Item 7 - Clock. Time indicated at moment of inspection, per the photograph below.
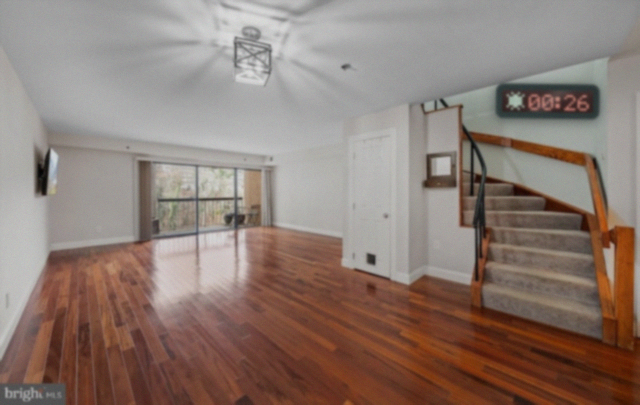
0:26
